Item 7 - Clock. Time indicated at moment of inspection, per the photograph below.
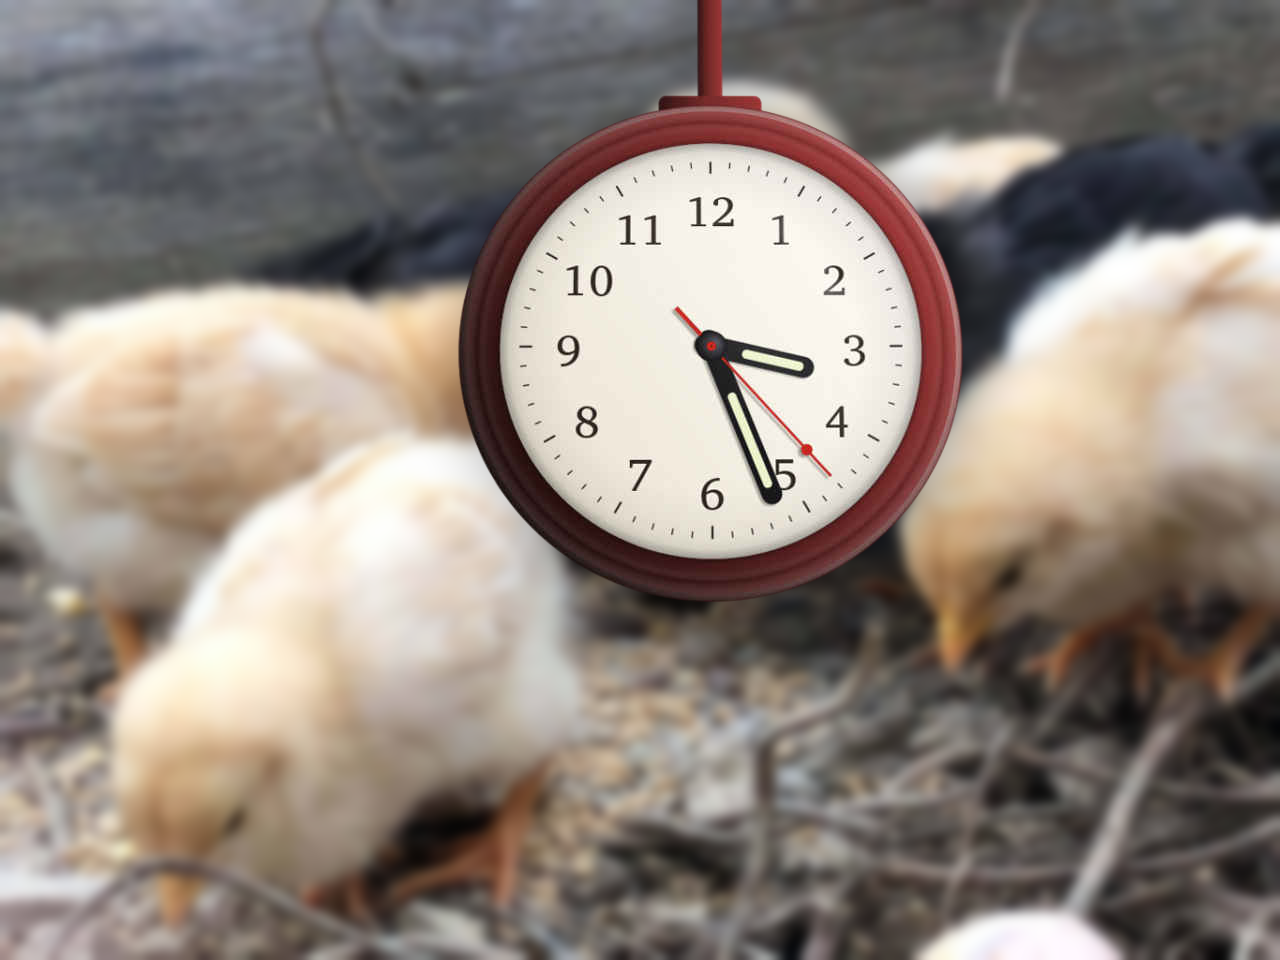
3:26:23
